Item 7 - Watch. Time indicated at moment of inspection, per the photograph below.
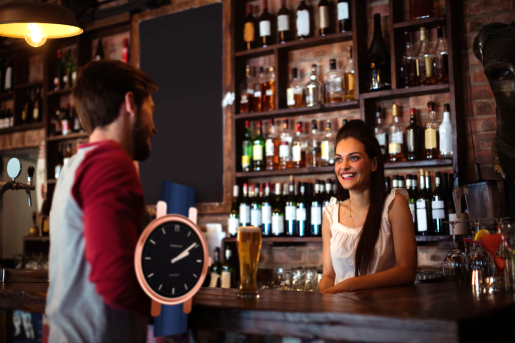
2:09
